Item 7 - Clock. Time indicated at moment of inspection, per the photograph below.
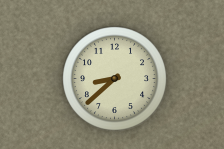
8:38
